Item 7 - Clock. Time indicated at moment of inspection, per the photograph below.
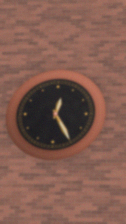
12:25
